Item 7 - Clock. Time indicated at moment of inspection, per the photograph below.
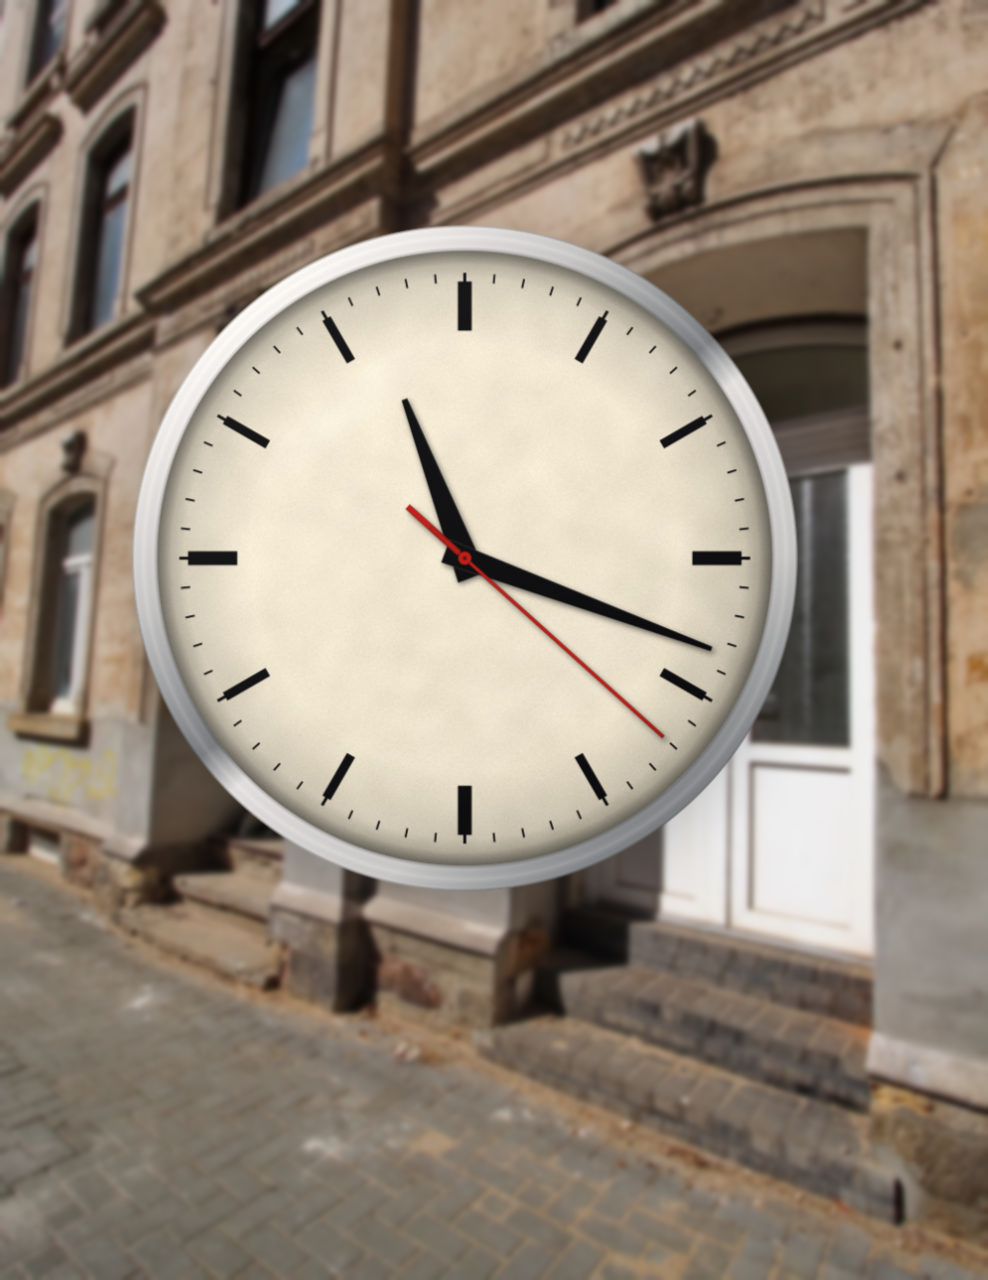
11:18:22
